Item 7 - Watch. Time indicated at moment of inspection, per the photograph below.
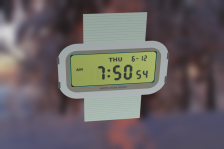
7:50:54
